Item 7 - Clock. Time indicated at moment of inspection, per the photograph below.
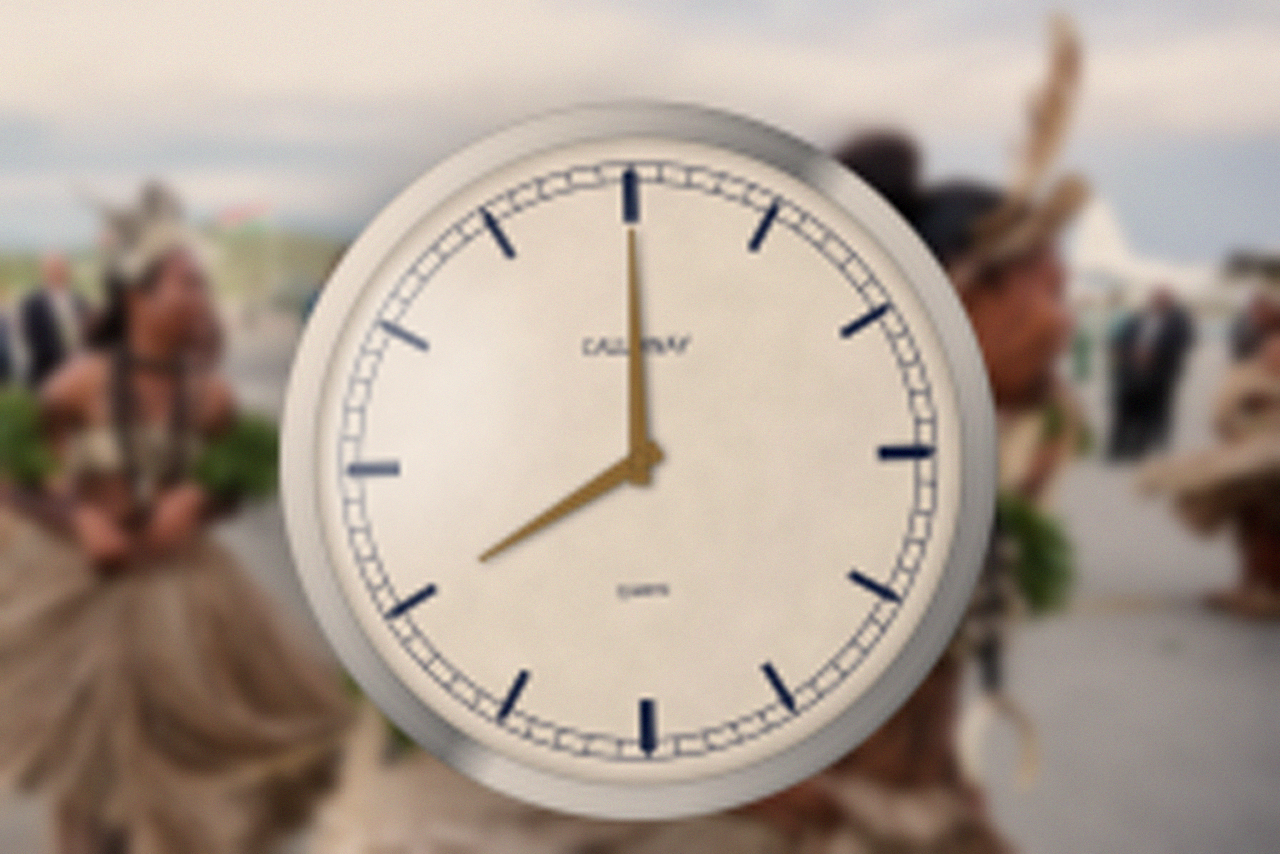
8:00
